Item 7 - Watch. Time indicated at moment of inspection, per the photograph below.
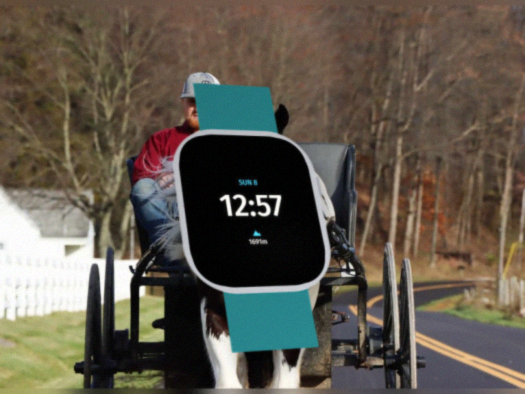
12:57
